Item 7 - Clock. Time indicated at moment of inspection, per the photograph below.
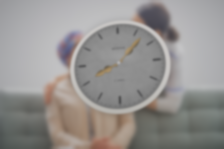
8:07
